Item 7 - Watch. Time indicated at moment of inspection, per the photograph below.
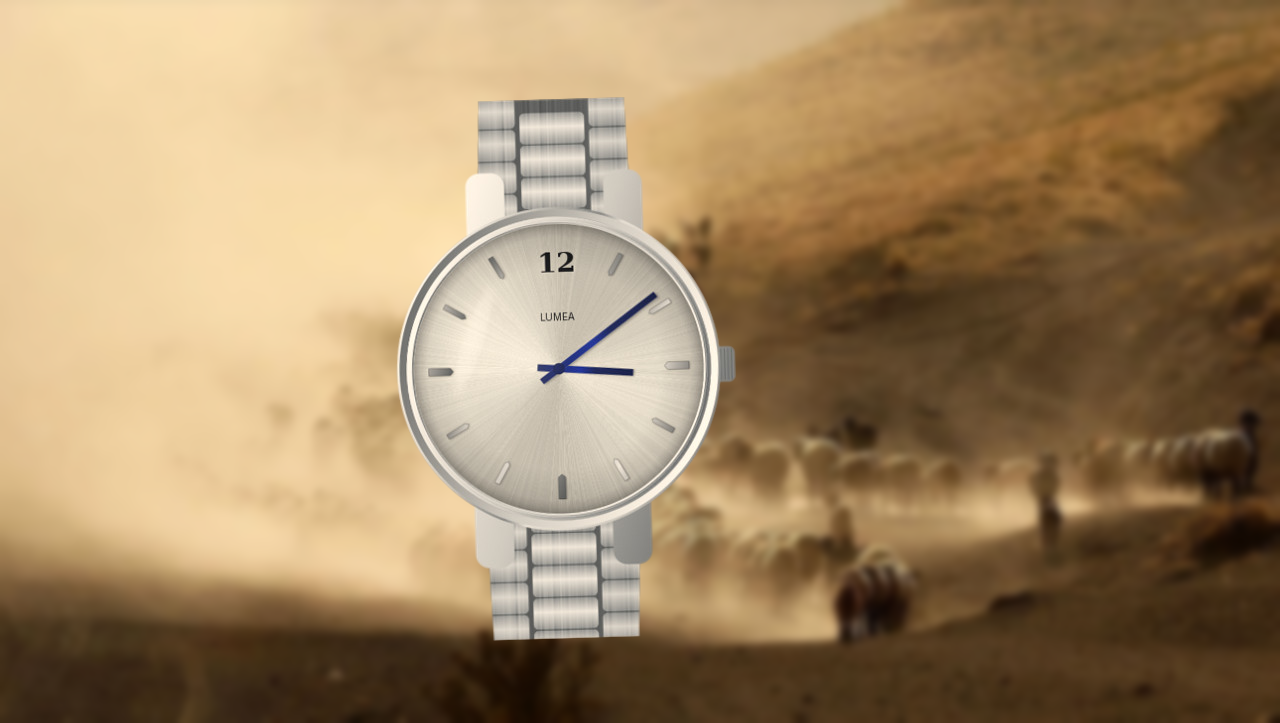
3:09
